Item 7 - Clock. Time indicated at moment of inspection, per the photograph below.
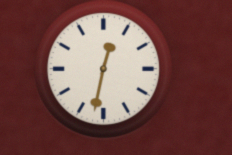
12:32
